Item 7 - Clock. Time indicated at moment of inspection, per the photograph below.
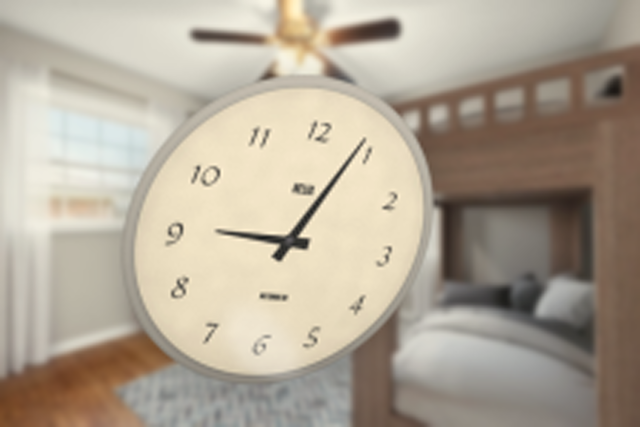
9:04
